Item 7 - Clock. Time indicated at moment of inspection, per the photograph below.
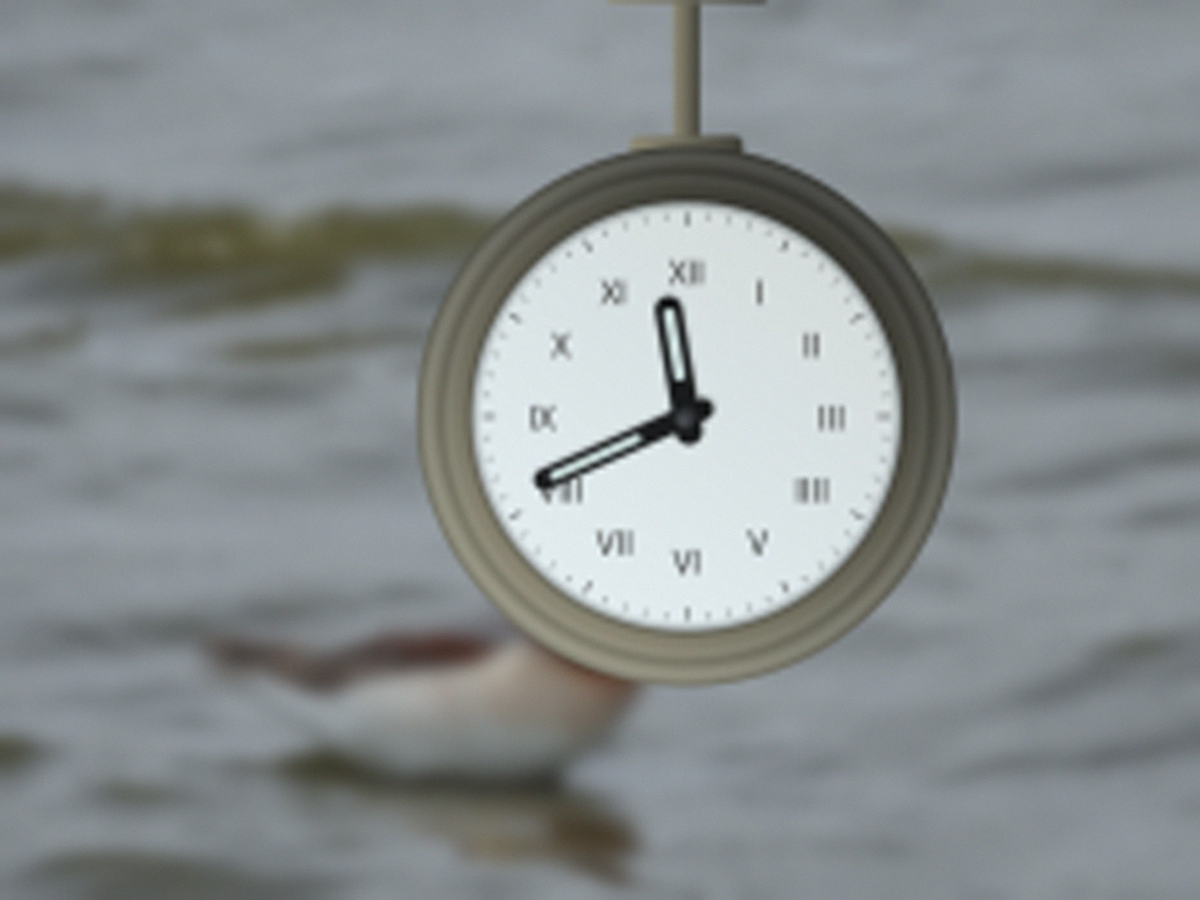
11:41
